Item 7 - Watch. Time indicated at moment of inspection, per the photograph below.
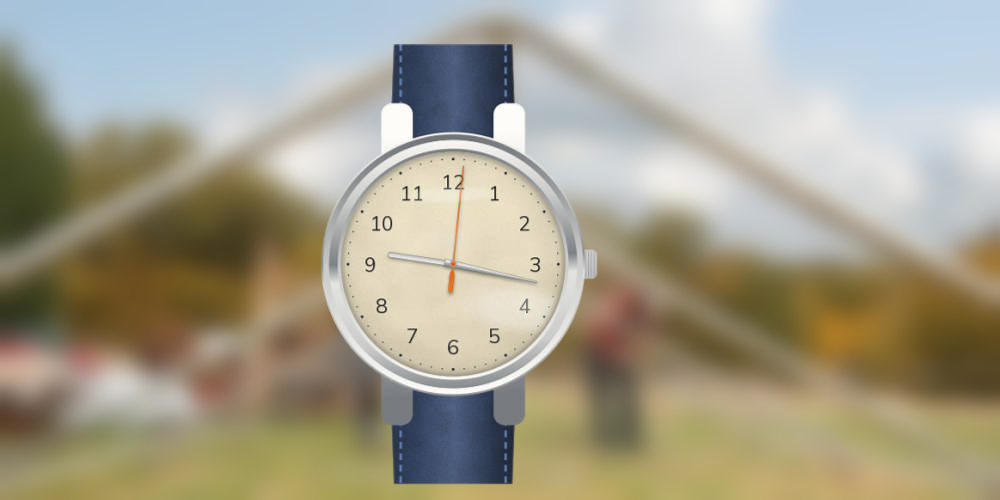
9:17:01
